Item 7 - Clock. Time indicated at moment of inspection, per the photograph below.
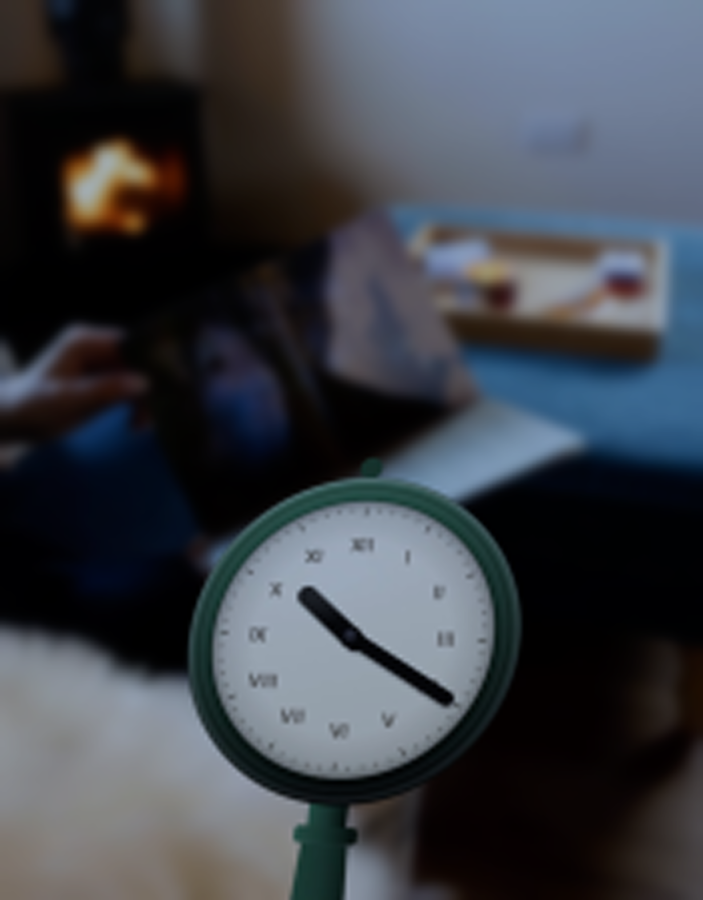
10:20
